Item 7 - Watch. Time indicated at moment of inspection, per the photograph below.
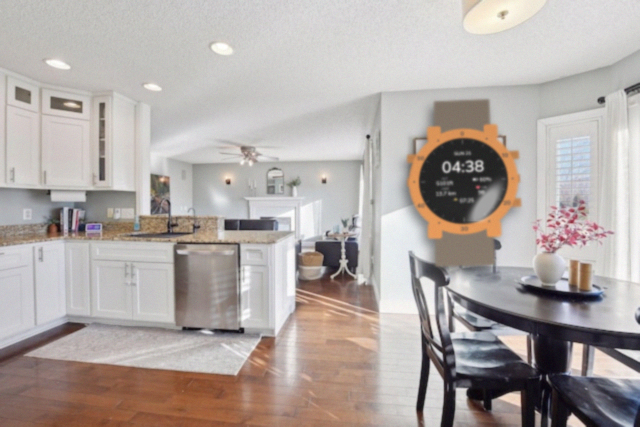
4:38
